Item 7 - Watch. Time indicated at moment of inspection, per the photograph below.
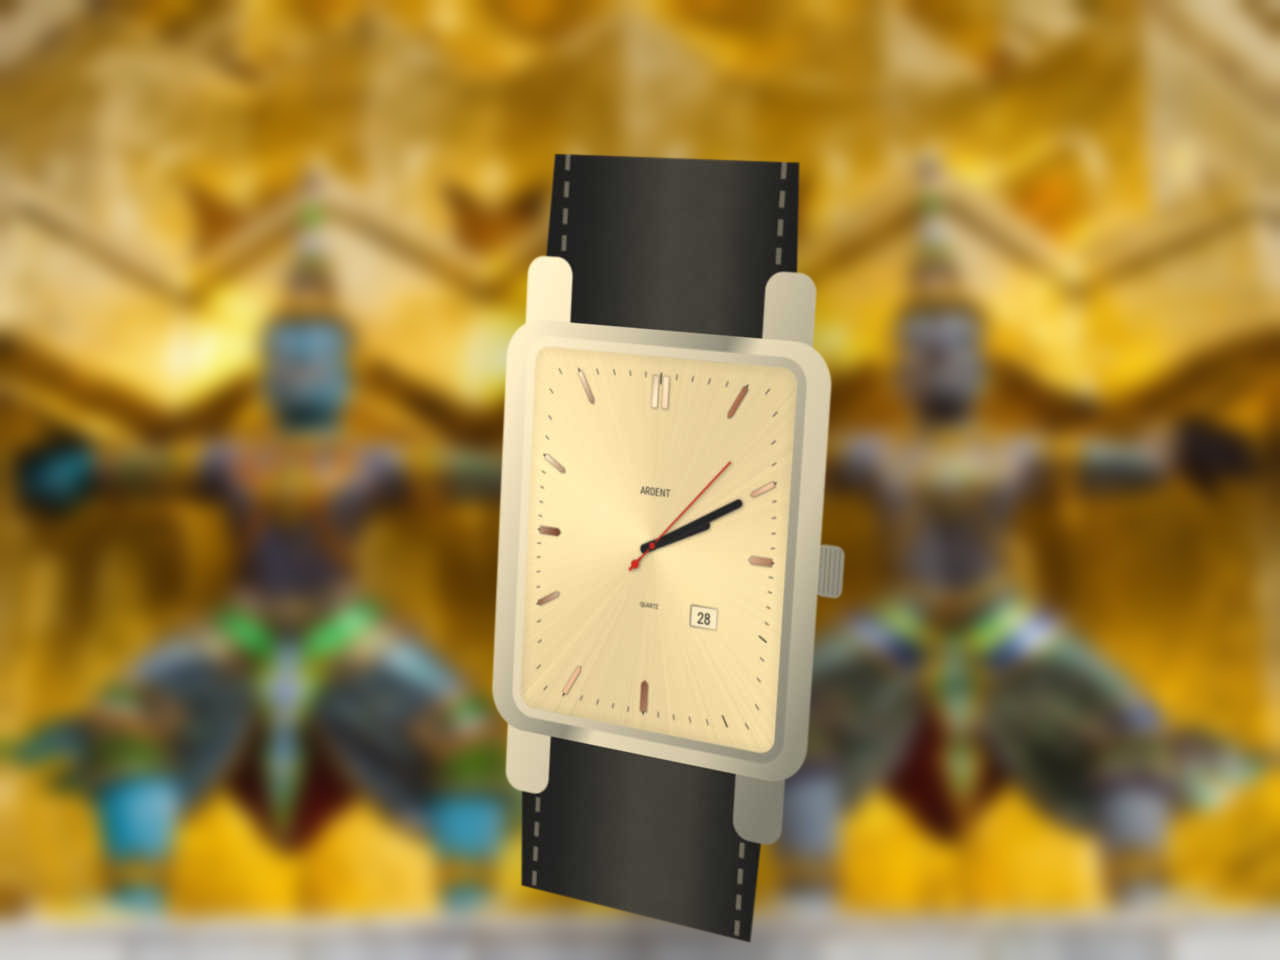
2:10:07
